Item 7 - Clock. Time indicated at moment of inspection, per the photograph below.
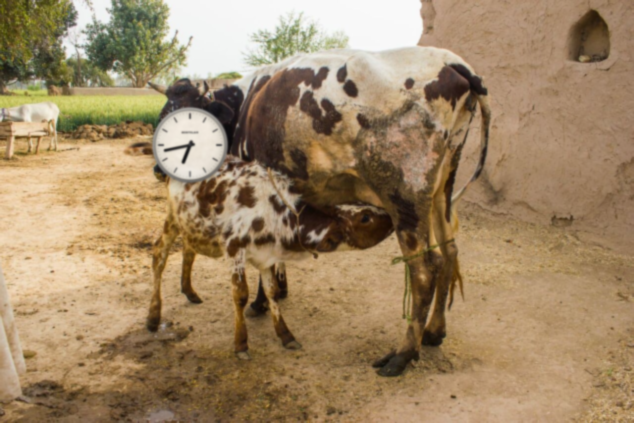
6:43
